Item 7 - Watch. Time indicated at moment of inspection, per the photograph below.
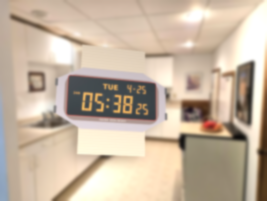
5:38:25
